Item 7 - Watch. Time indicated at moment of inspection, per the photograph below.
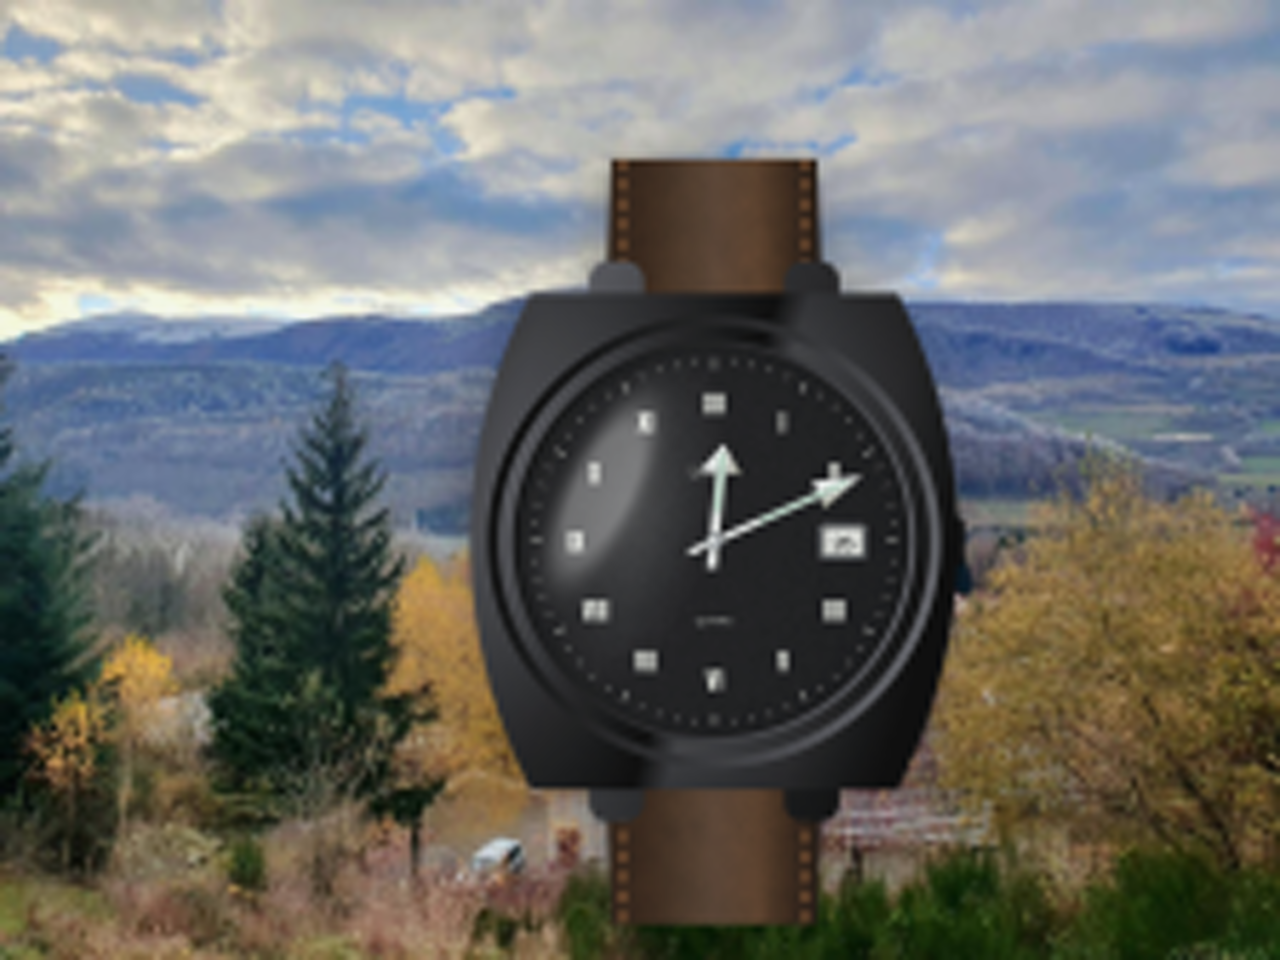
12:11
